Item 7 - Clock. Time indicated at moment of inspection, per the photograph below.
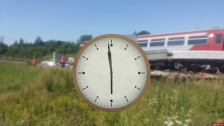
5:59
